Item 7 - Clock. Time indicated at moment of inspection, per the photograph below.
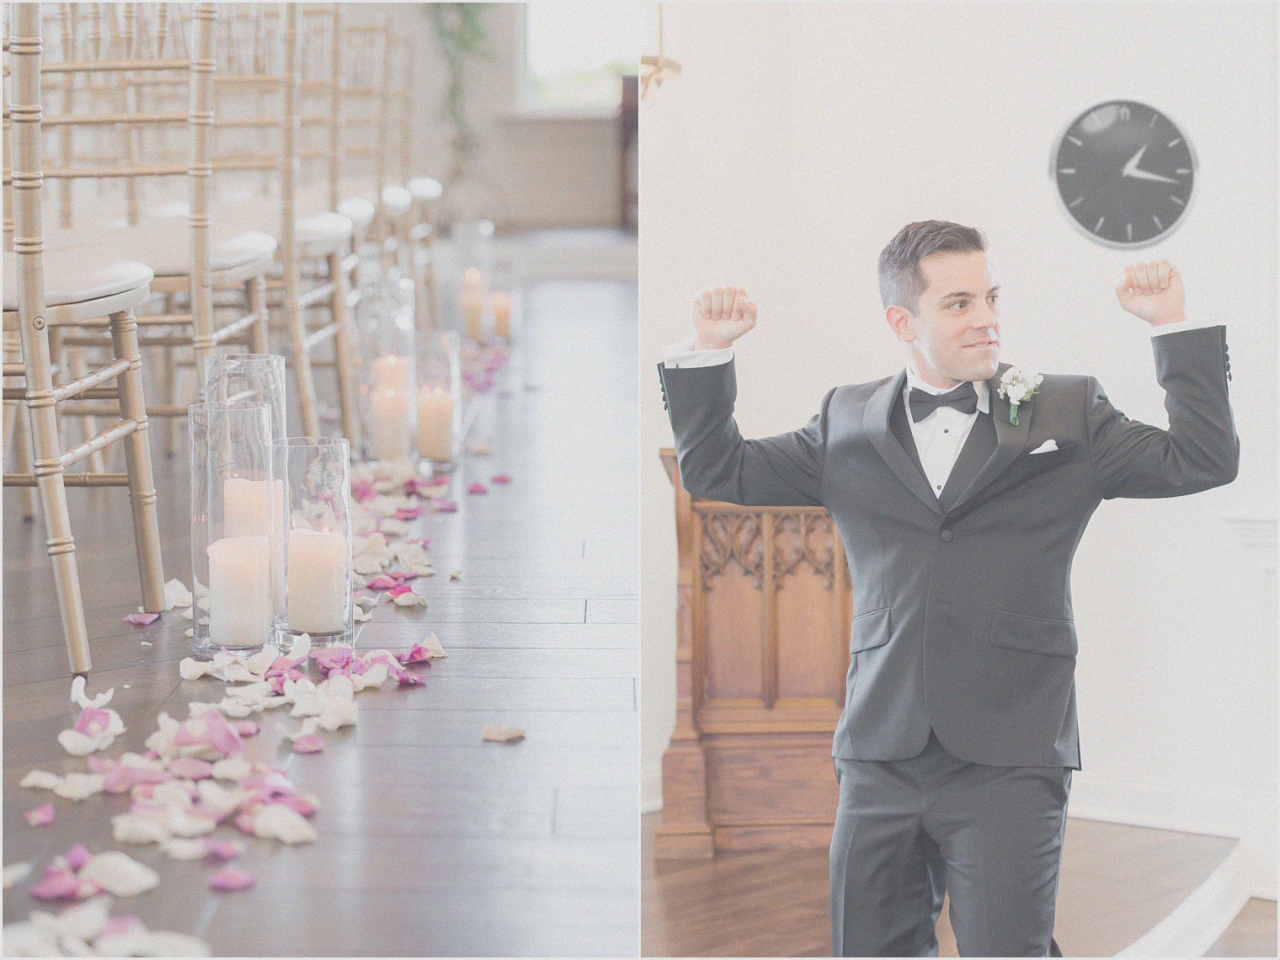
1:17
